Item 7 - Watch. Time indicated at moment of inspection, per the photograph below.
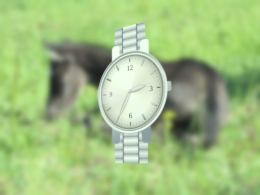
2:35
